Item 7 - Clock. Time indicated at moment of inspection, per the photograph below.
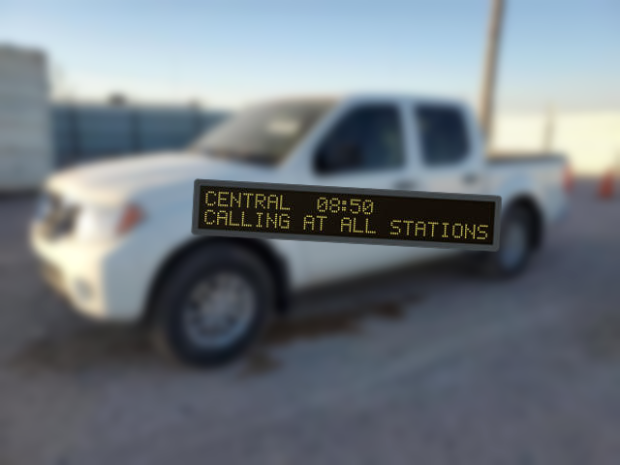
8:50
